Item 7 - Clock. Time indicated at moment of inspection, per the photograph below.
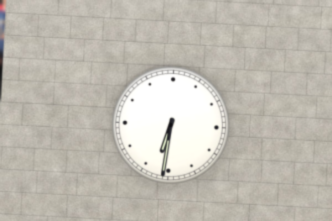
6:31
